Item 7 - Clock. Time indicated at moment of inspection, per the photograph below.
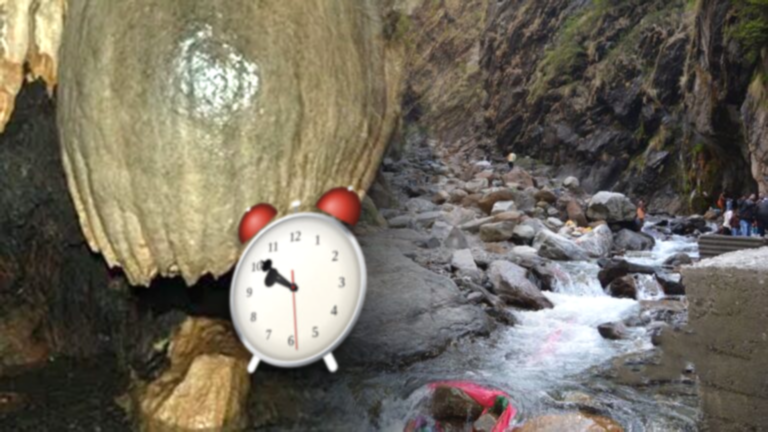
9:51:29
